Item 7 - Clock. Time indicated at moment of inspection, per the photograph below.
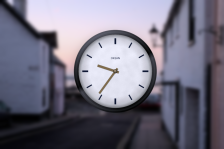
9:36
